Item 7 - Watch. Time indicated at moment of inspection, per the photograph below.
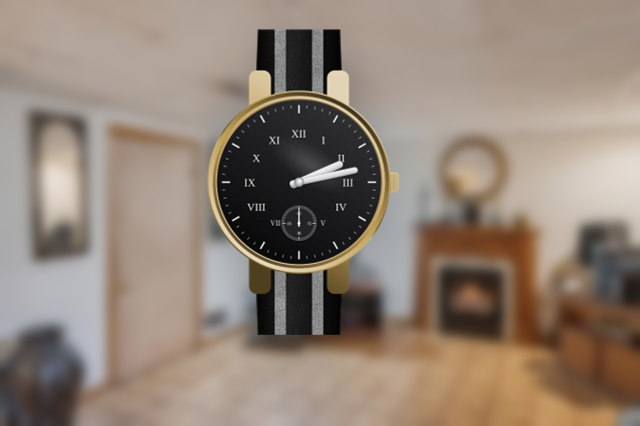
2:13
